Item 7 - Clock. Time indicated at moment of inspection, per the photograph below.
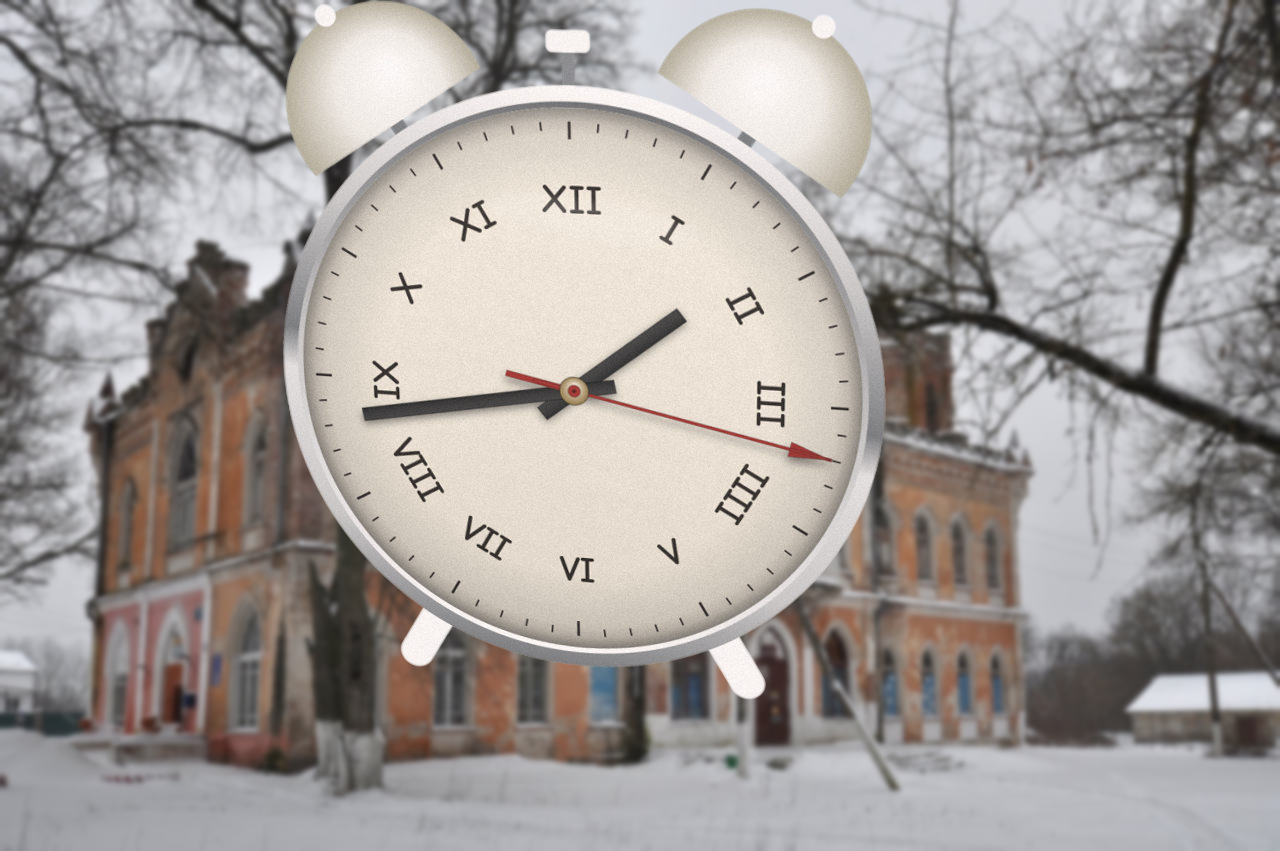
1:43:17
